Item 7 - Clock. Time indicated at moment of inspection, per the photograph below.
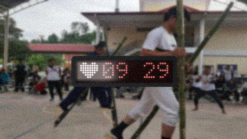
9:29
